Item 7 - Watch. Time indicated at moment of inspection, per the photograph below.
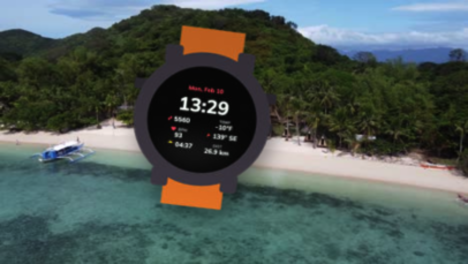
13:29
